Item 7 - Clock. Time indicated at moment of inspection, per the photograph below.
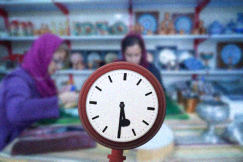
5:30
